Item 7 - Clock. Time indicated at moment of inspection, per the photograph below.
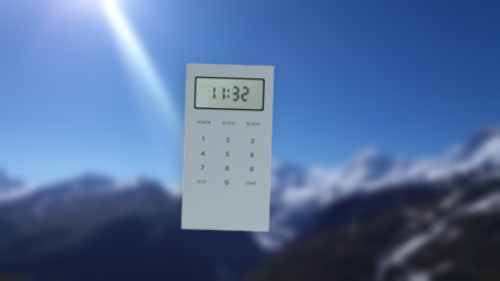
11:32
